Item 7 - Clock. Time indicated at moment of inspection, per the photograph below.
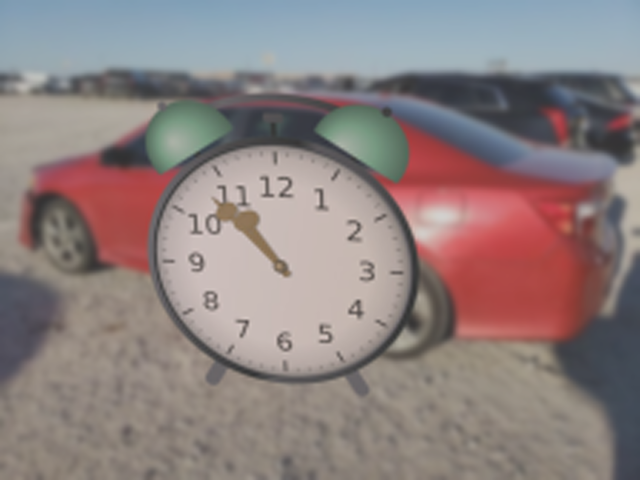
10:53
